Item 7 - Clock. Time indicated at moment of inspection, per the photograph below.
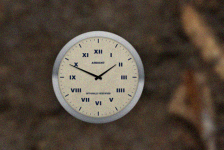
1:49
